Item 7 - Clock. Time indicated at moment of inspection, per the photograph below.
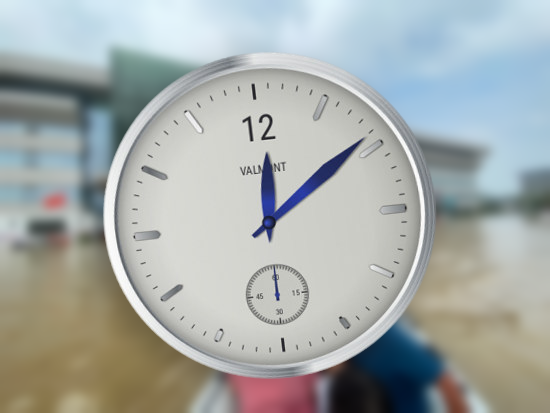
12:09
